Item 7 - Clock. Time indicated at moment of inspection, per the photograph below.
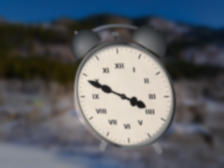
3:49
